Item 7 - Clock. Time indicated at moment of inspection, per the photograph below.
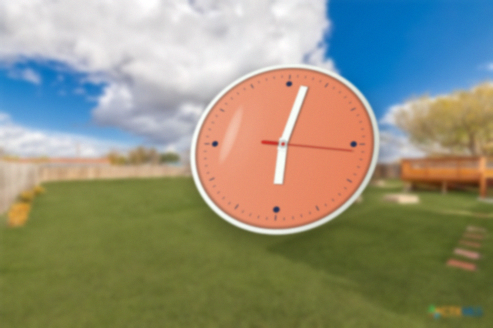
6:02:16
